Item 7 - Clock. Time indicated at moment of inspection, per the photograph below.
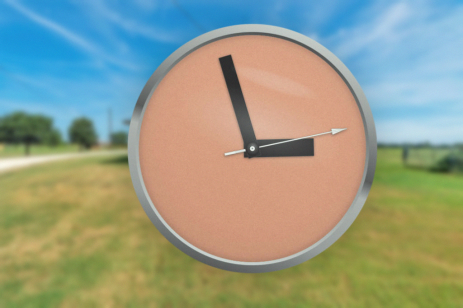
2:57:13
